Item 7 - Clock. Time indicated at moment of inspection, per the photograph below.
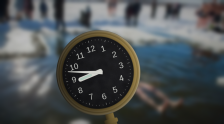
8:48
